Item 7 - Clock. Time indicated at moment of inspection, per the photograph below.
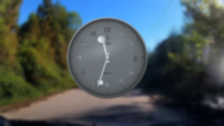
11:33
